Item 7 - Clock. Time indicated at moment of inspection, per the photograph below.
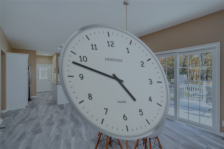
4:48
